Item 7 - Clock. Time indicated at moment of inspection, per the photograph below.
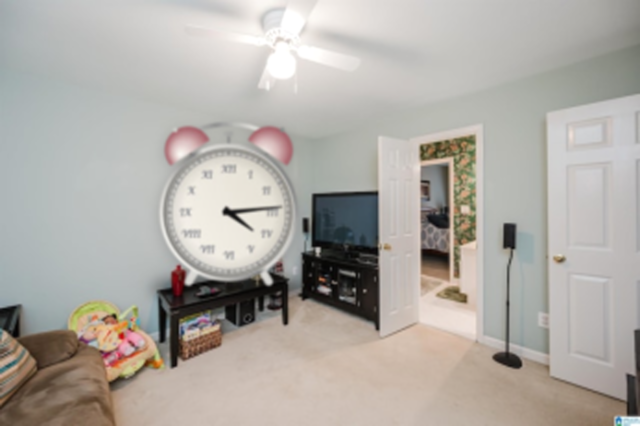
4:14
